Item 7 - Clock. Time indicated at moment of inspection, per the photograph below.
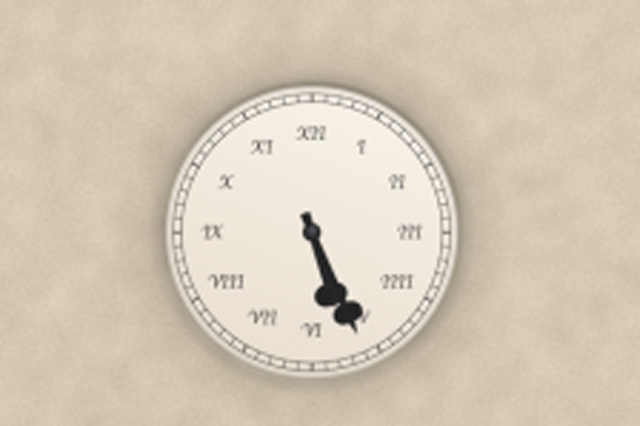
5:26
